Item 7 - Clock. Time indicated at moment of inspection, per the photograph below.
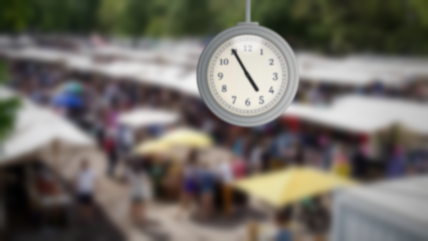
4:55
